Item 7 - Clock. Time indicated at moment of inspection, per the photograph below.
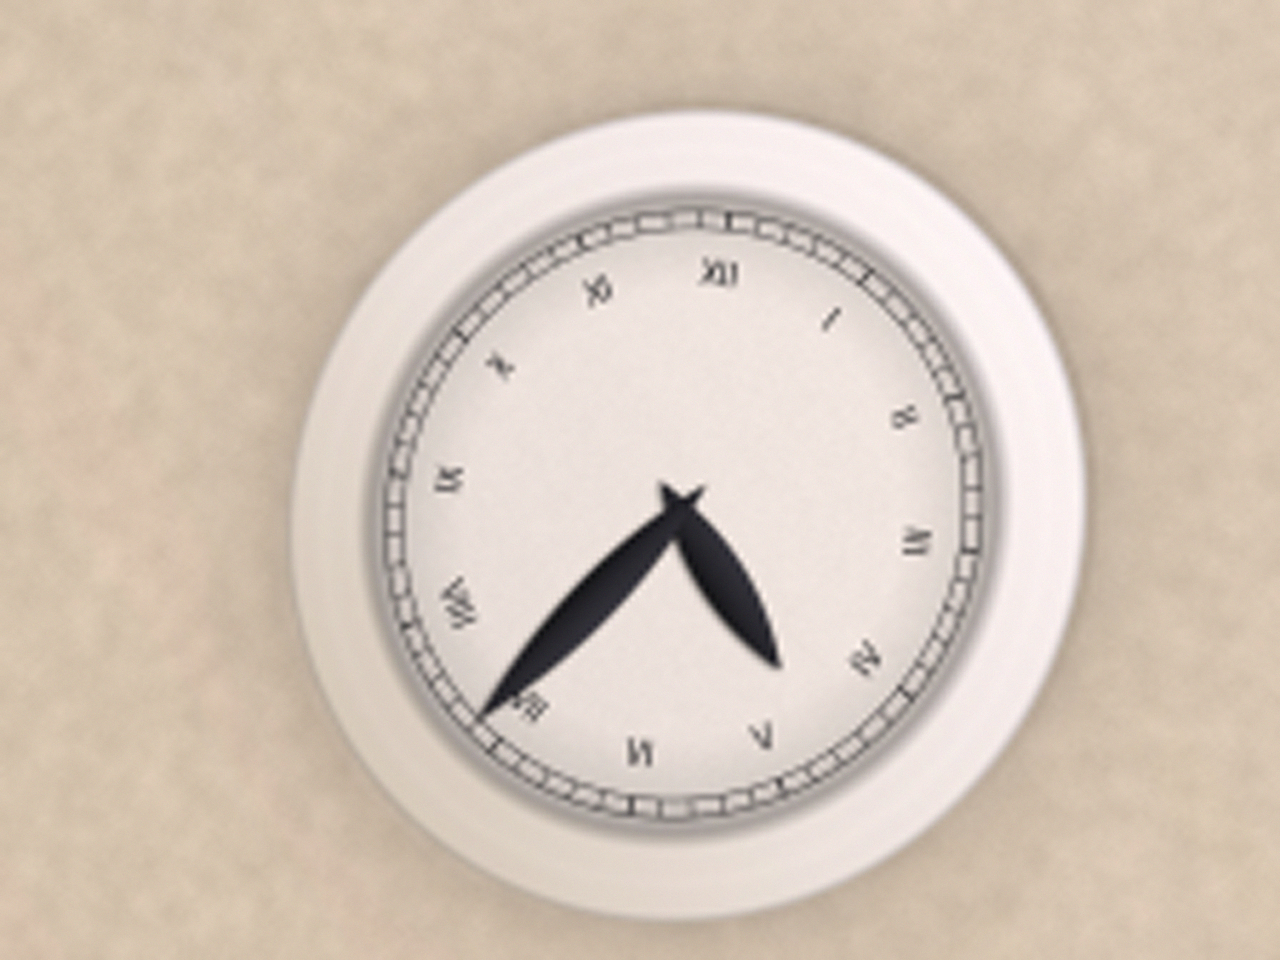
4:36
